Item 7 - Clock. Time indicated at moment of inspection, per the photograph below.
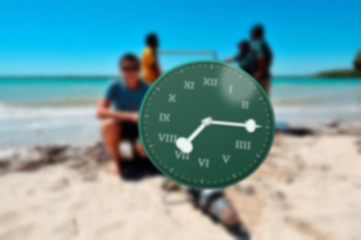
7:15
